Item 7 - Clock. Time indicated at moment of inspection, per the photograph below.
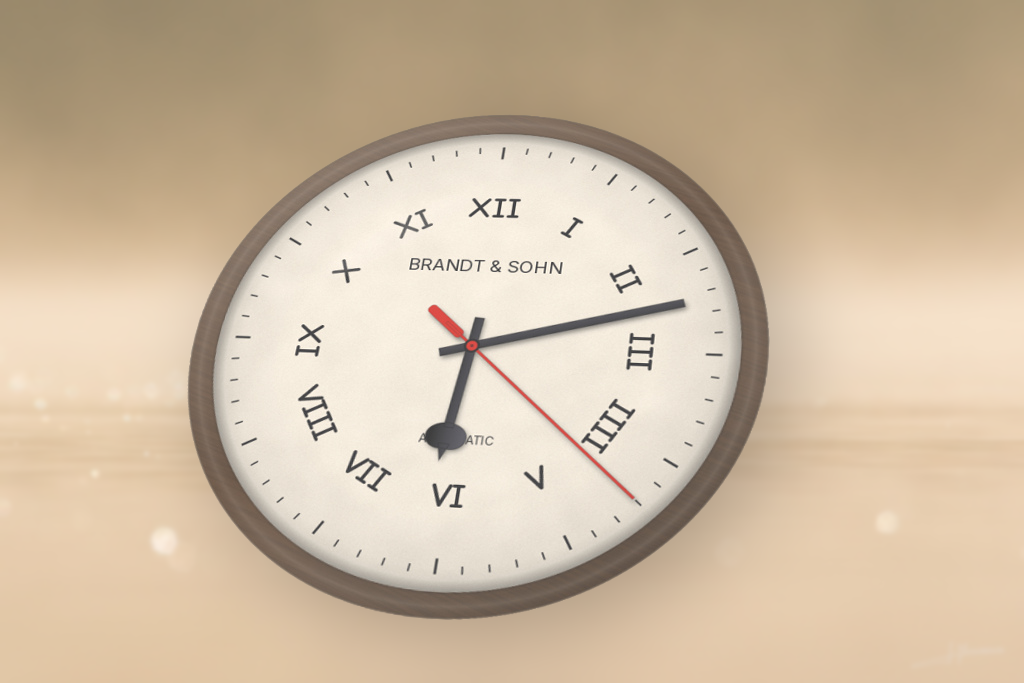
6:12:22
